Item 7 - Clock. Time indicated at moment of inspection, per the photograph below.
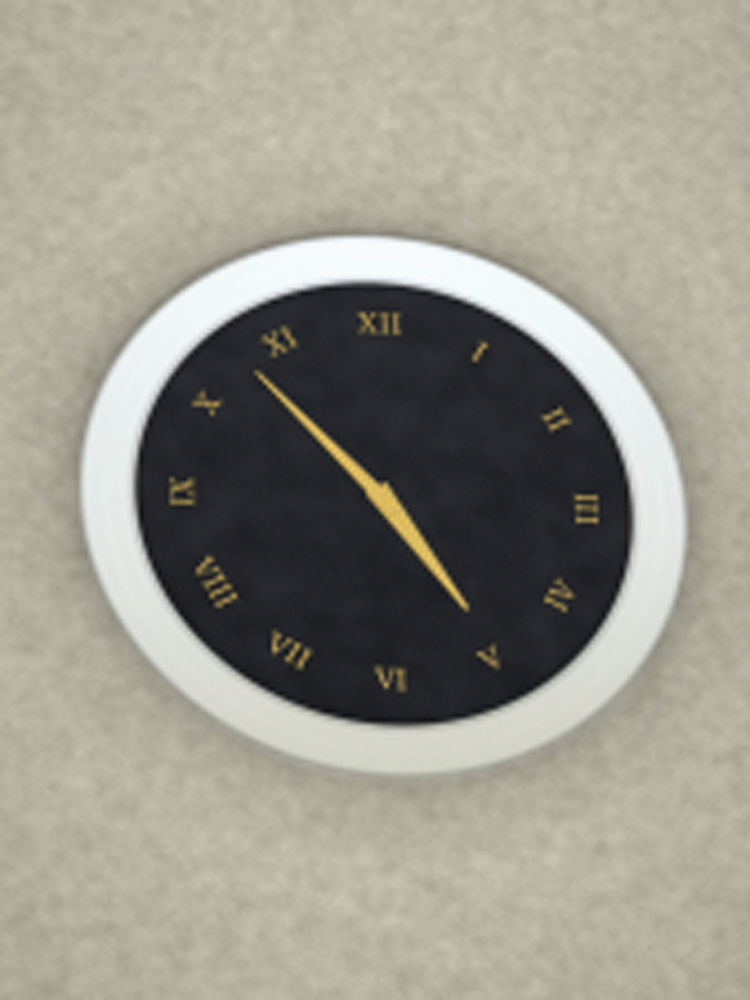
4:53
